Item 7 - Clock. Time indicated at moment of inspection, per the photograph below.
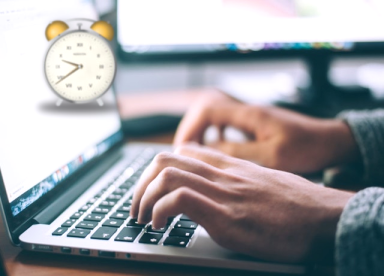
9:39
